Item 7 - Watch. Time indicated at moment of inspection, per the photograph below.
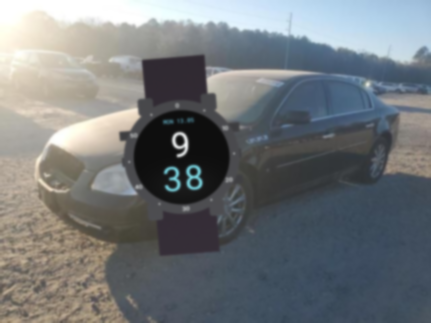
9:38
